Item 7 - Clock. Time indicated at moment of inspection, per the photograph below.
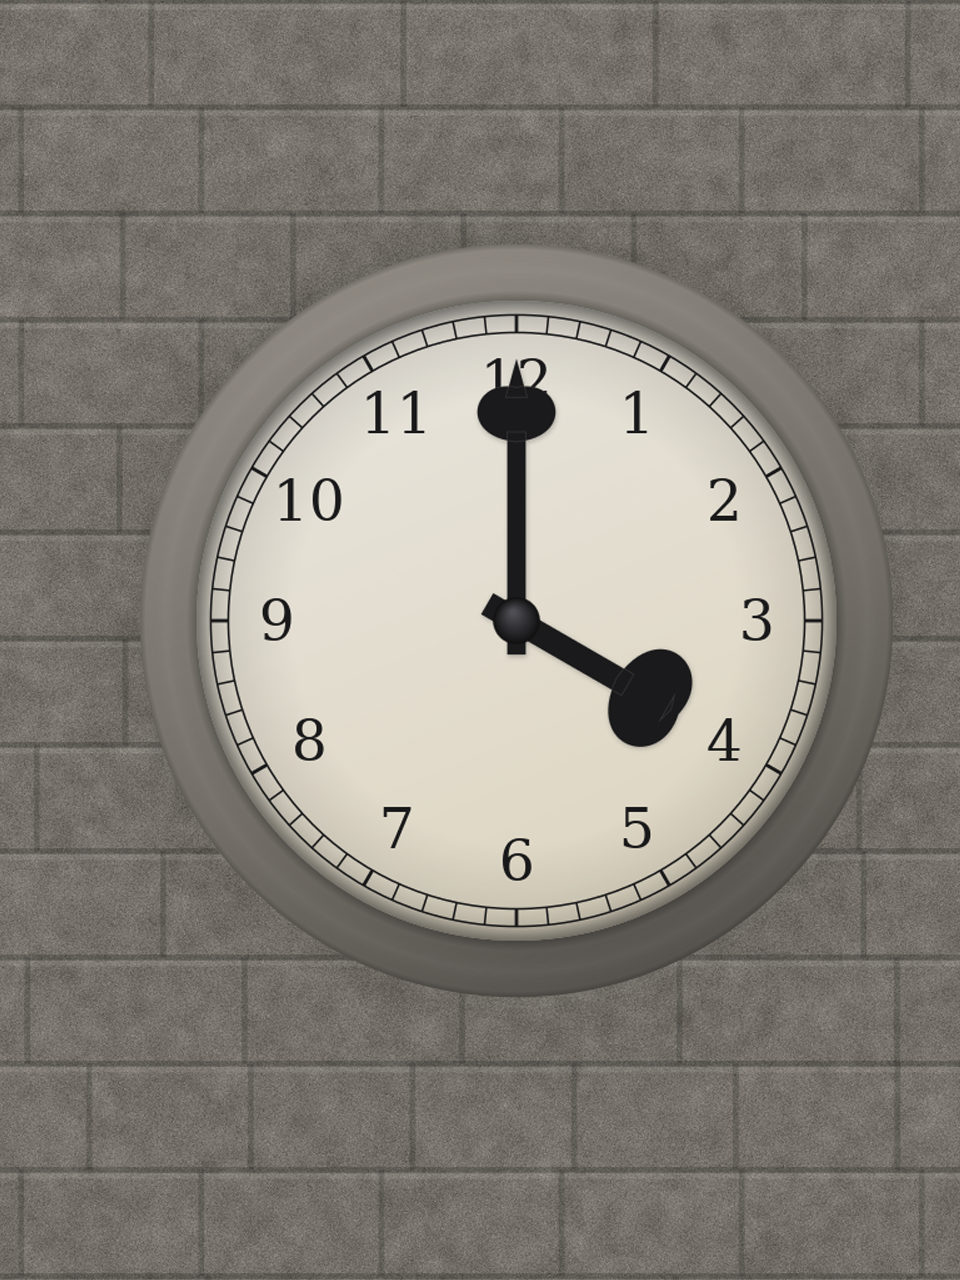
4:00
